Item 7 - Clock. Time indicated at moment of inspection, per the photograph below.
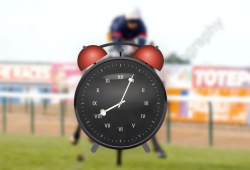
8:04
